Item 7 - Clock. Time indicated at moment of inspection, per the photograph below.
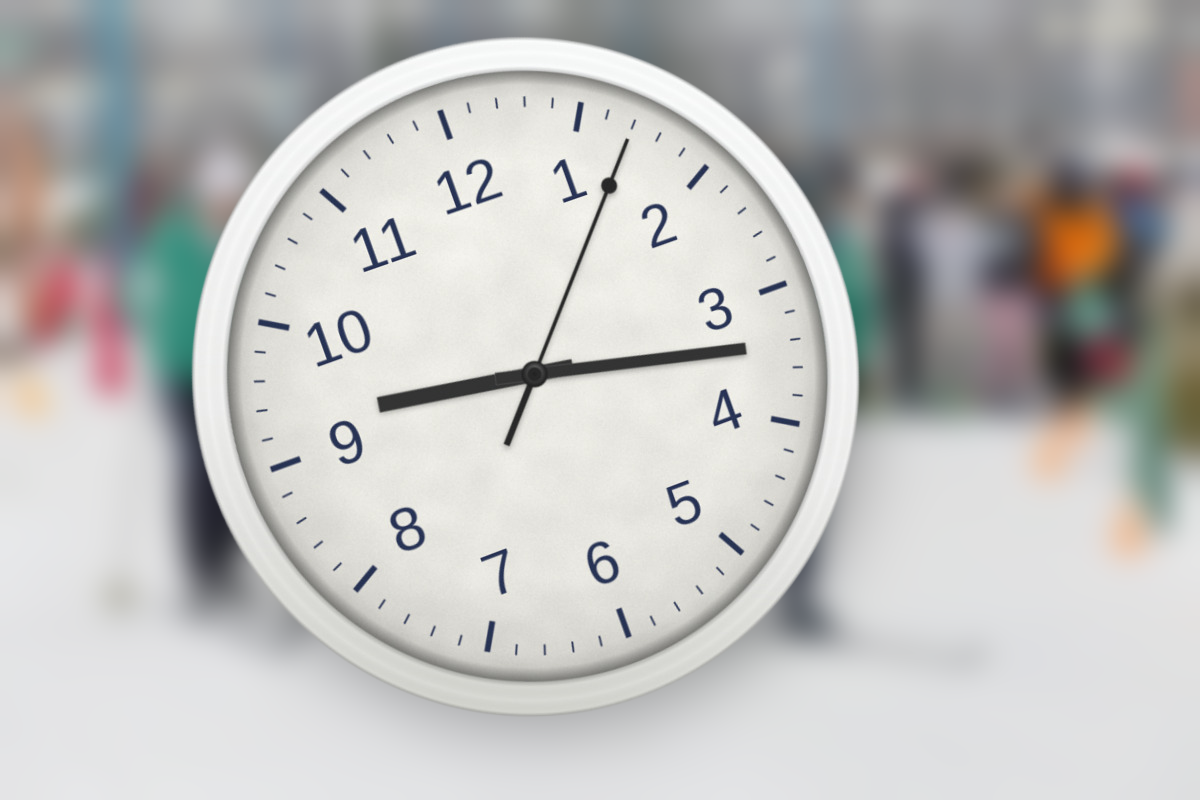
9:17:07
